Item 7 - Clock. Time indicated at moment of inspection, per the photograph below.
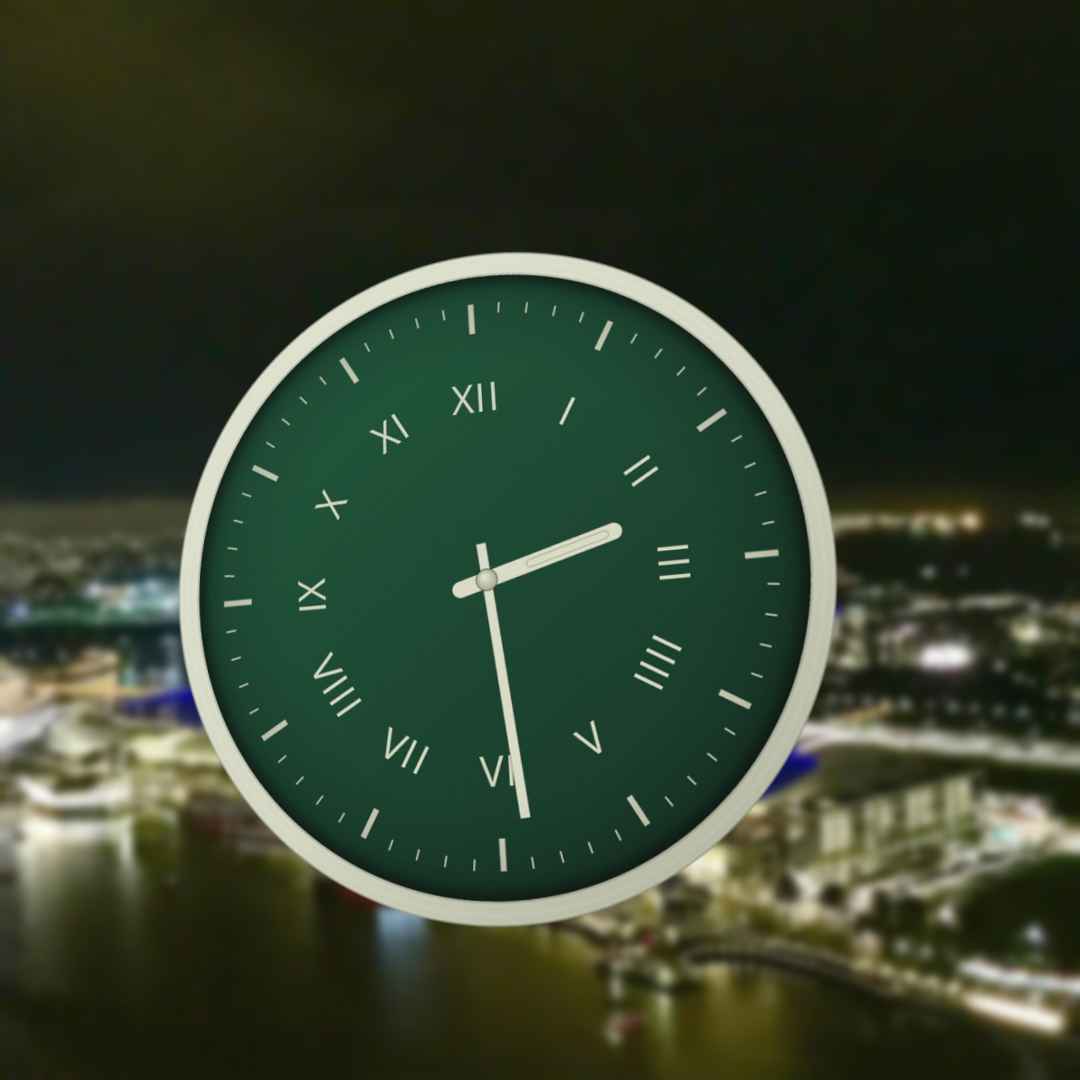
2:29
